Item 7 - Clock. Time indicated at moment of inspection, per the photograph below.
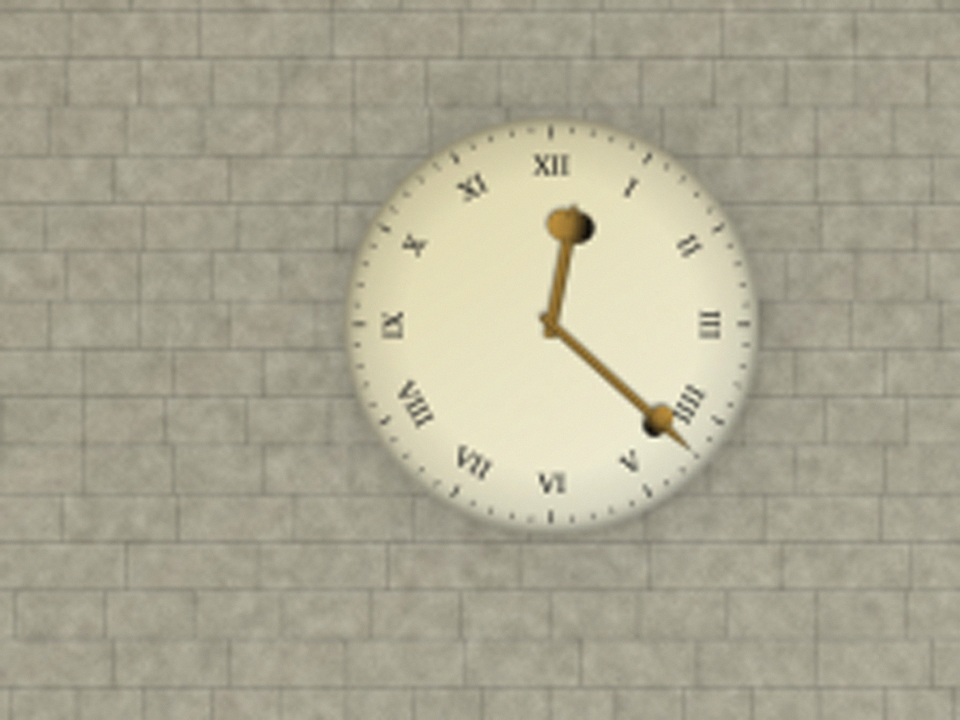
12:22
